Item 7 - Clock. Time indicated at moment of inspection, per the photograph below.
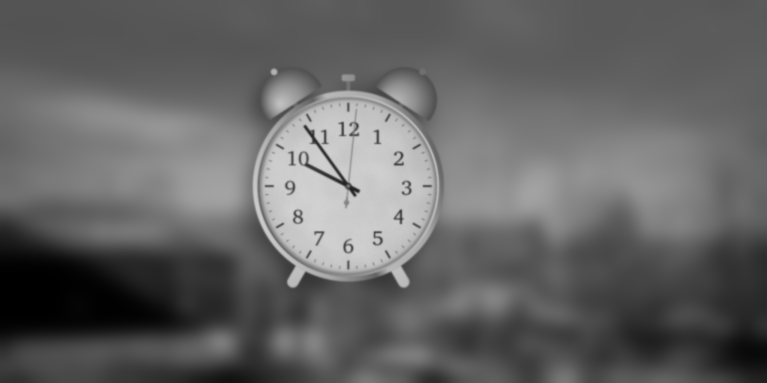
9:54:01
